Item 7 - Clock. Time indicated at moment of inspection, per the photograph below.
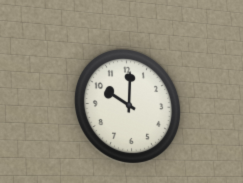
10:01
